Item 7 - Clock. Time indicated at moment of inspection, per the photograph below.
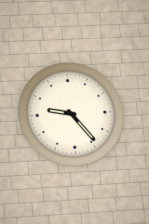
9:24
